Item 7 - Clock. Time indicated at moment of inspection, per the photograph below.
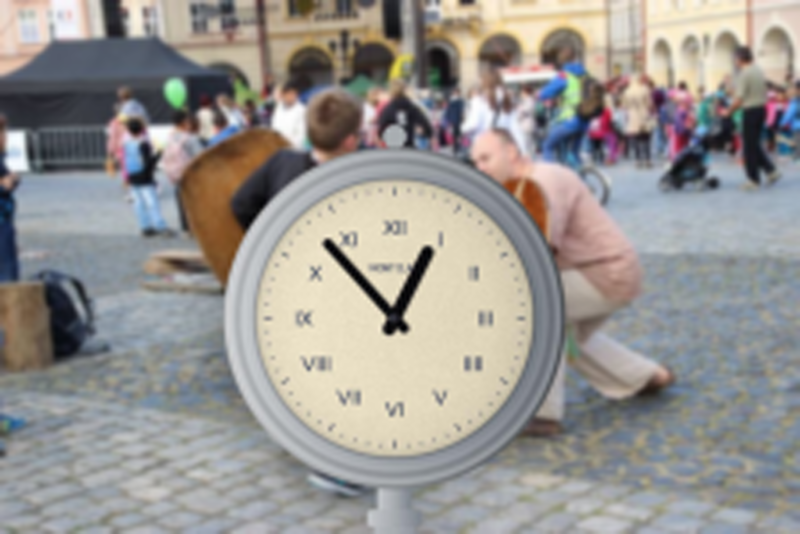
12:53
